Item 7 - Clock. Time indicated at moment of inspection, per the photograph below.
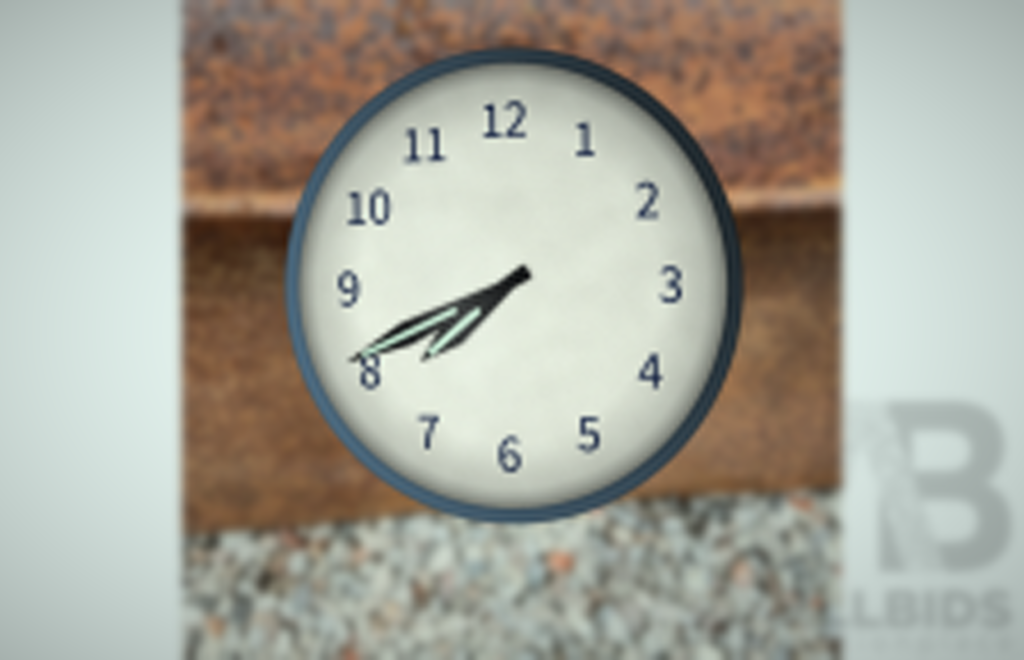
7:41
